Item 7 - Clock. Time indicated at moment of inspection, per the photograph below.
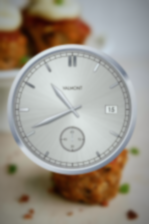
10:41
